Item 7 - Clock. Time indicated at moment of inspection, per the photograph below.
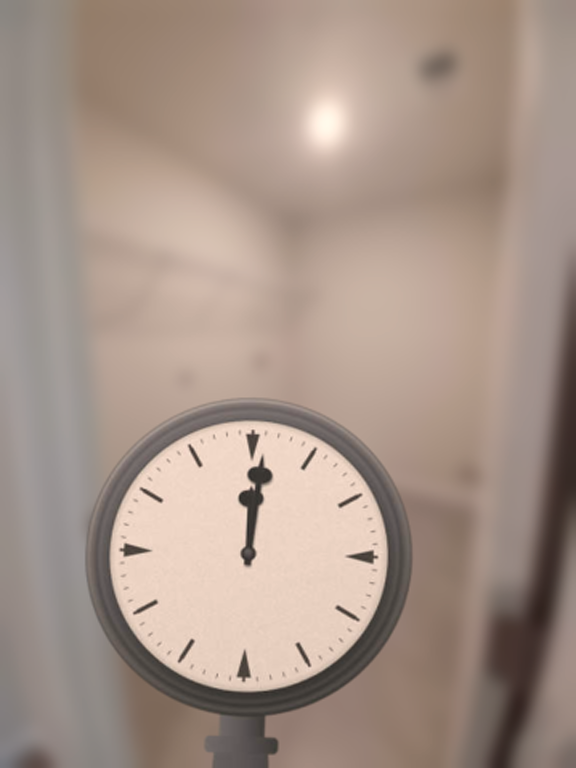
12:01
